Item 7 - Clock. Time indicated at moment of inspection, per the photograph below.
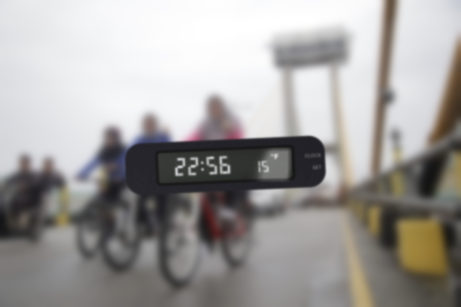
22:56
